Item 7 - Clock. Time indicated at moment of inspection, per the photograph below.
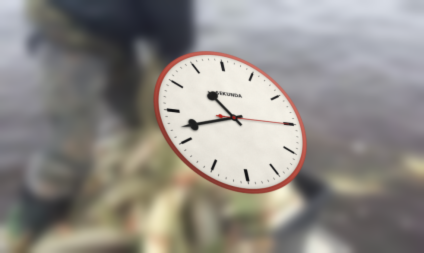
10:42:15
